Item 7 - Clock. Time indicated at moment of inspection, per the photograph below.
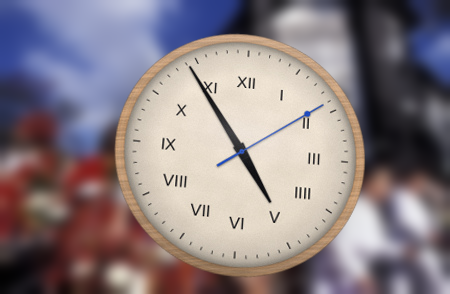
4:54:09
